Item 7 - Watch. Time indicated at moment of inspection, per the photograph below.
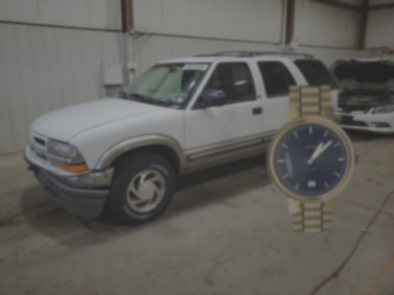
1:08
